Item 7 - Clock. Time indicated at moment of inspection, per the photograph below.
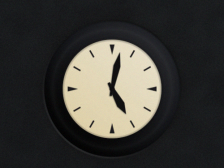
5:02
